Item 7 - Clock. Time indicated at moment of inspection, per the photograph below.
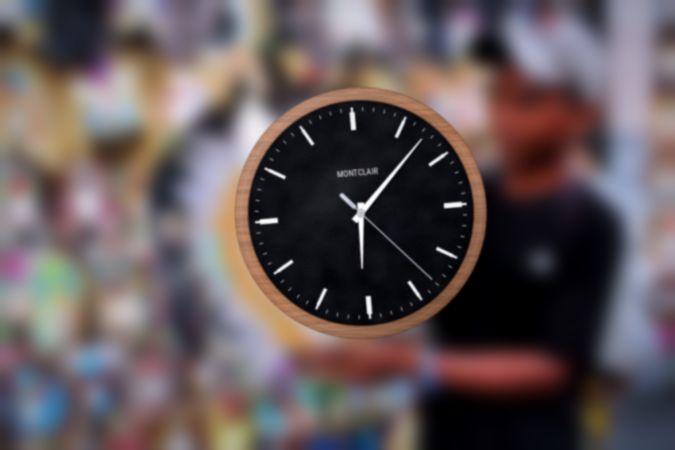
6:07:23
